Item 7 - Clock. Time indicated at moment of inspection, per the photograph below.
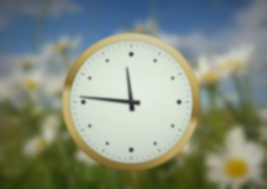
11:46
